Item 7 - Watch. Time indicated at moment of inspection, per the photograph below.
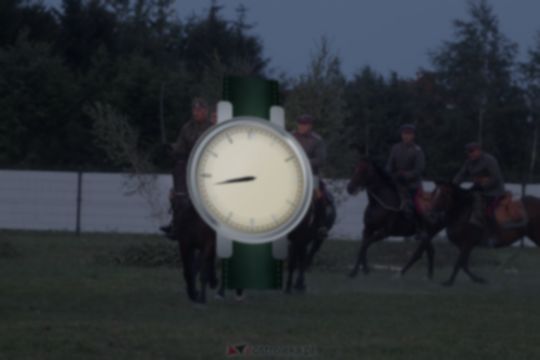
8:43
